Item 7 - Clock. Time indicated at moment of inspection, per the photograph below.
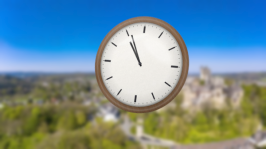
10:56
